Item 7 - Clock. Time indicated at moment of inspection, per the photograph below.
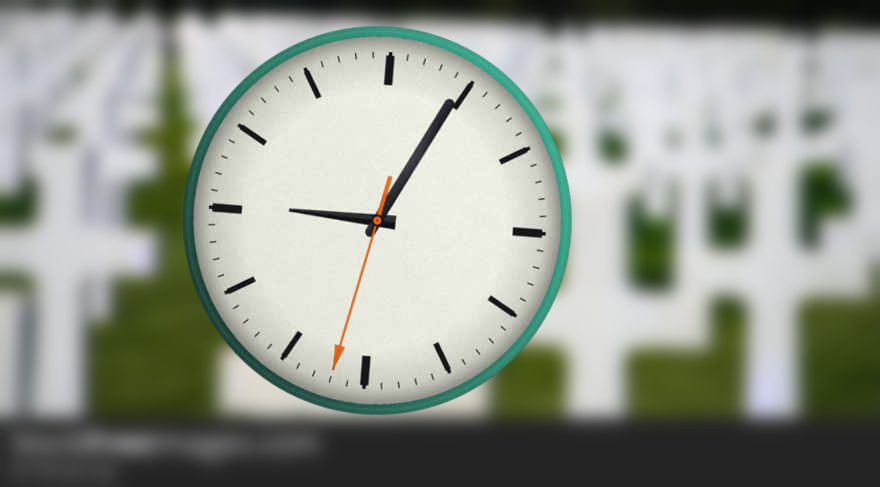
9:04:32
